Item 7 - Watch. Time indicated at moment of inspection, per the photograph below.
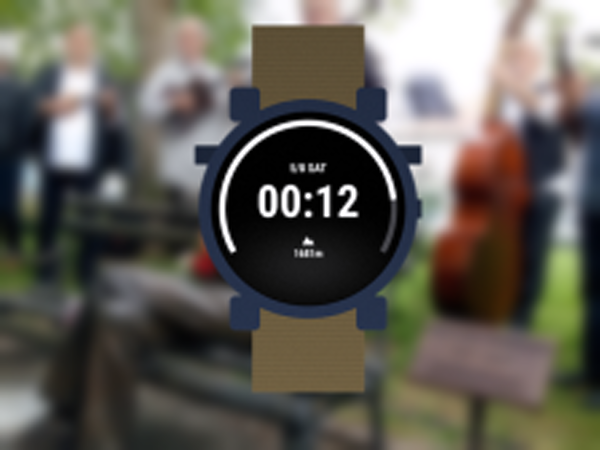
0:12
